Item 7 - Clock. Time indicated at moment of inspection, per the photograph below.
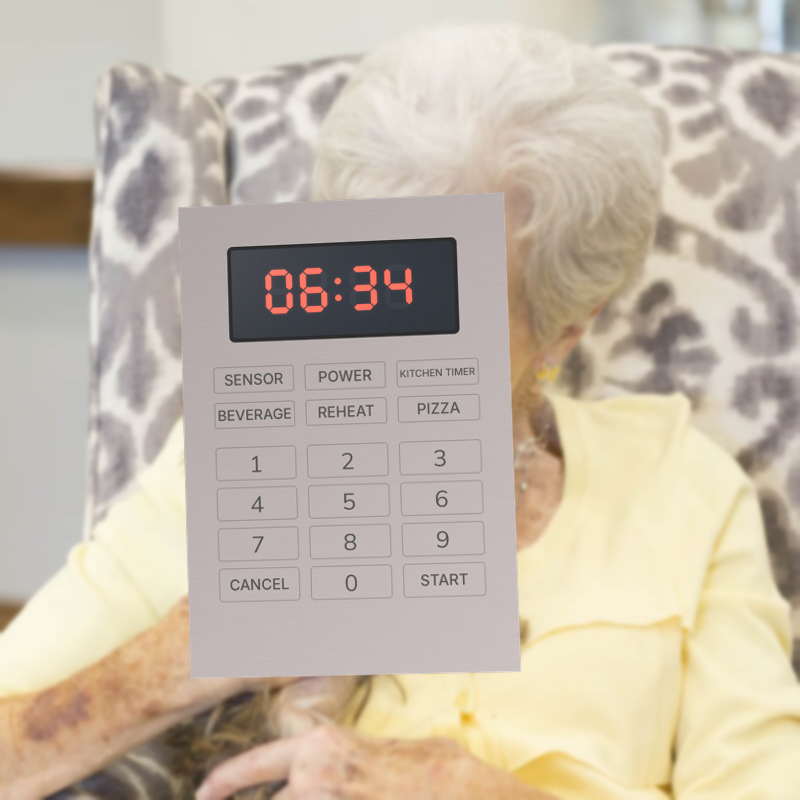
6:34
